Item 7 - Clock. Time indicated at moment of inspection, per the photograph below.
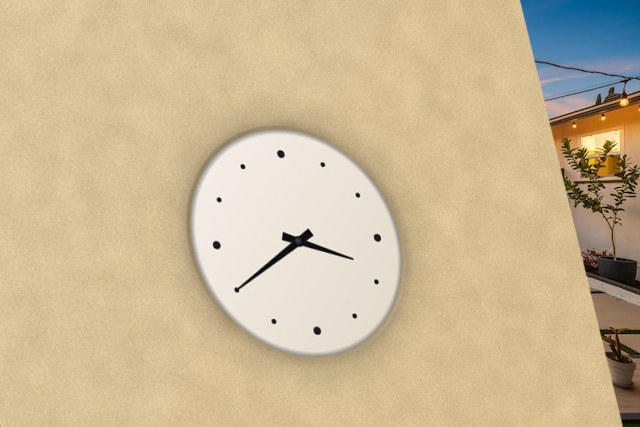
3:40
